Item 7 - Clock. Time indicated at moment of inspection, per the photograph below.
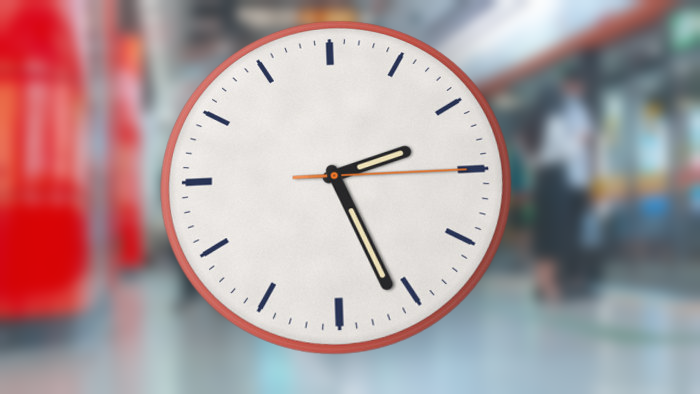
2:26:15
